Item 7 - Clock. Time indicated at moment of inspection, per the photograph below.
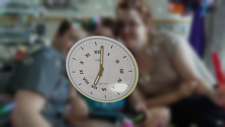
7:02
